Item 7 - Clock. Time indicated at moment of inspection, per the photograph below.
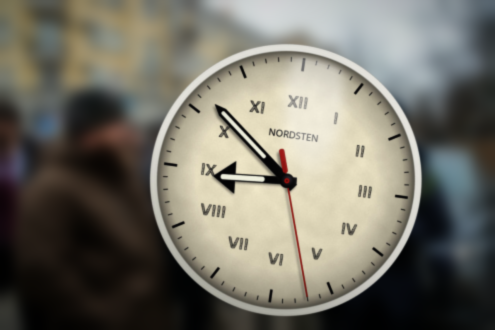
8:51:27
